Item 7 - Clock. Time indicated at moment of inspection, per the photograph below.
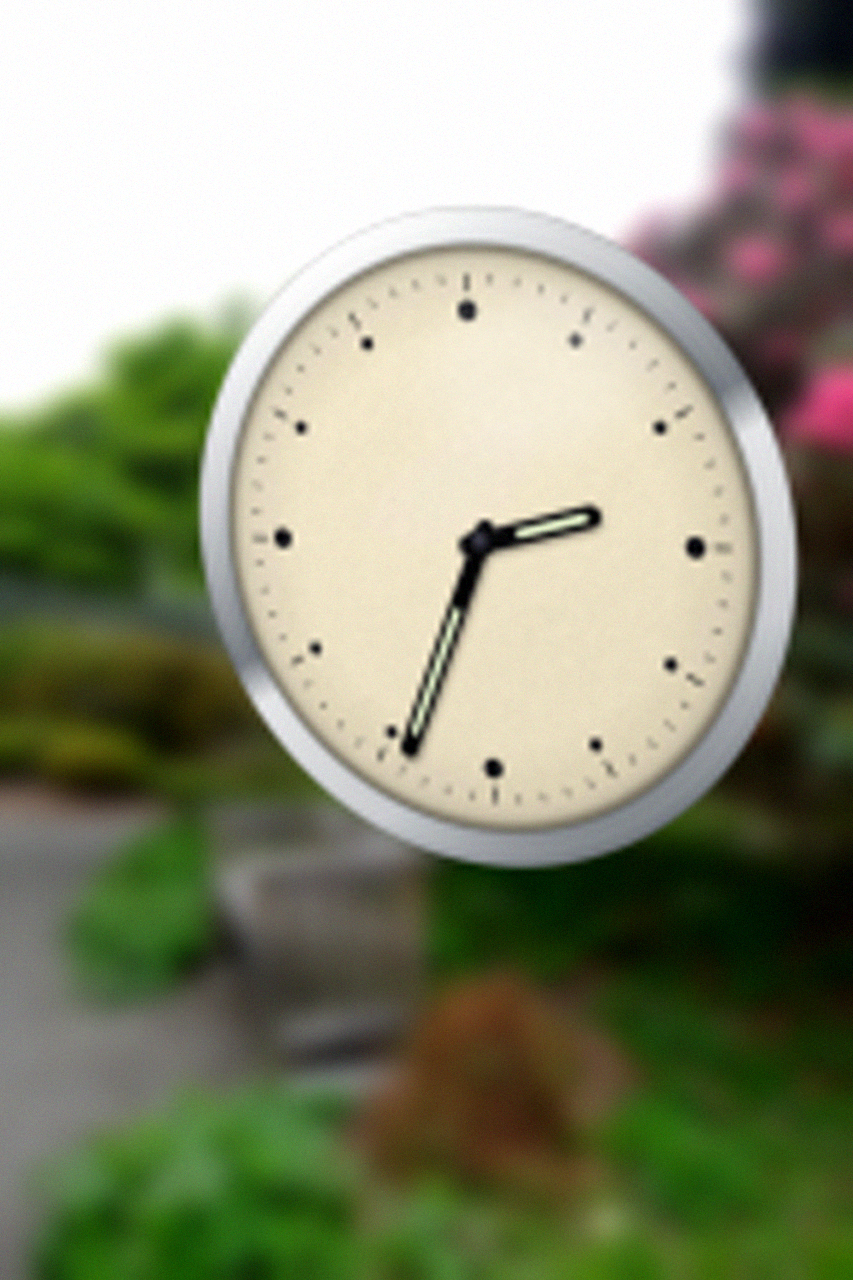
2:34
